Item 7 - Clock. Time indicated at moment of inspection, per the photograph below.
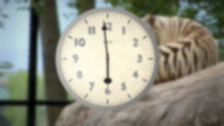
5:59
